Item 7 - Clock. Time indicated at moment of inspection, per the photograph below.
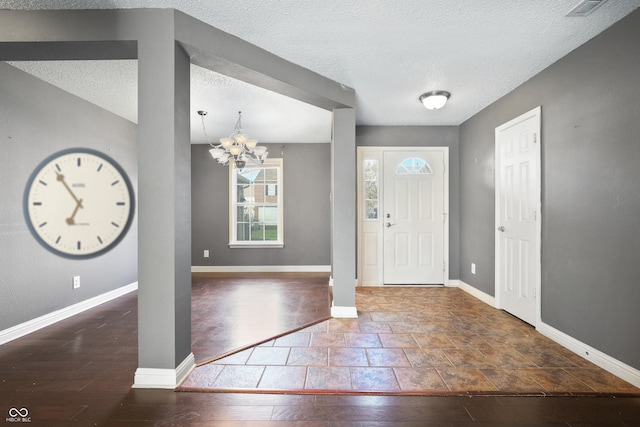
6:54
